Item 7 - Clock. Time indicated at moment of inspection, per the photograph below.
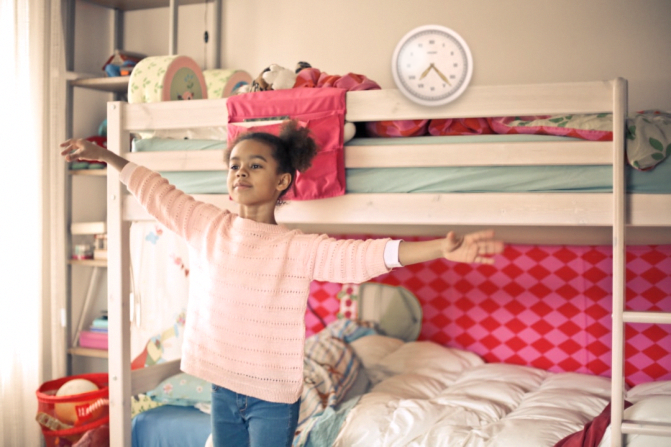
7:23
